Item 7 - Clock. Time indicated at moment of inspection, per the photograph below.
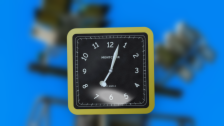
7:03
